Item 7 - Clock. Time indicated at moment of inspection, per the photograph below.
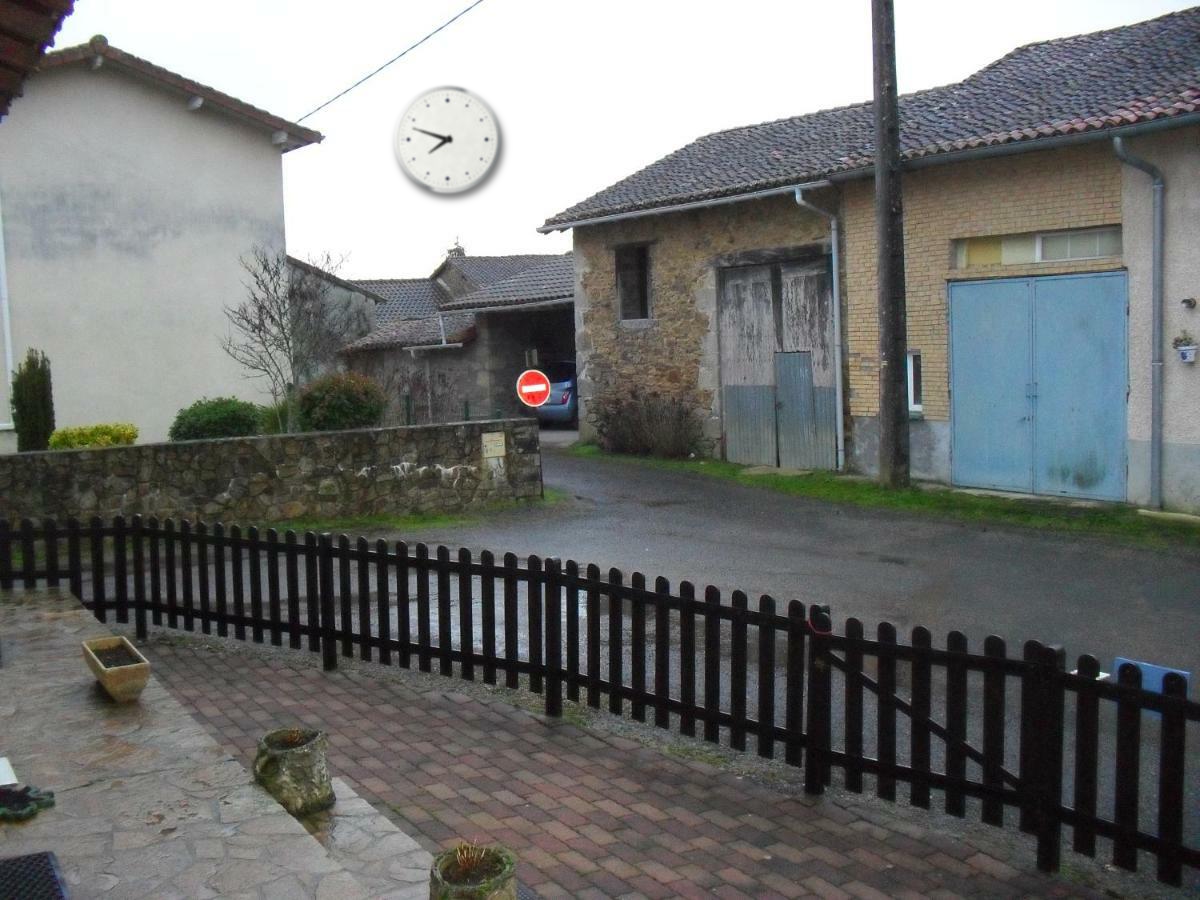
7:48
